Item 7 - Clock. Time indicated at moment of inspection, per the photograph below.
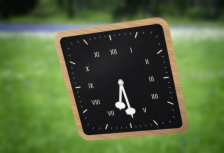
6:29
